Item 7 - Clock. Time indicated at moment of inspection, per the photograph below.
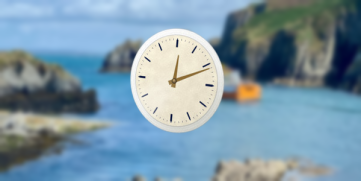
12:11
